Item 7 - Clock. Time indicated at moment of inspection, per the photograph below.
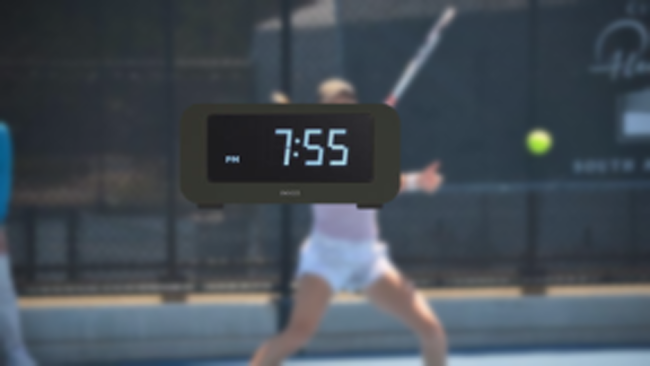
7:55
